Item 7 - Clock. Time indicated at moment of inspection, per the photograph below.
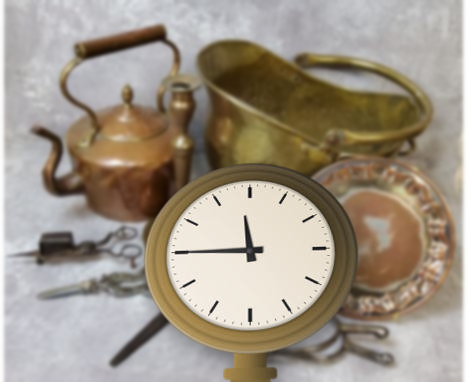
11:45
